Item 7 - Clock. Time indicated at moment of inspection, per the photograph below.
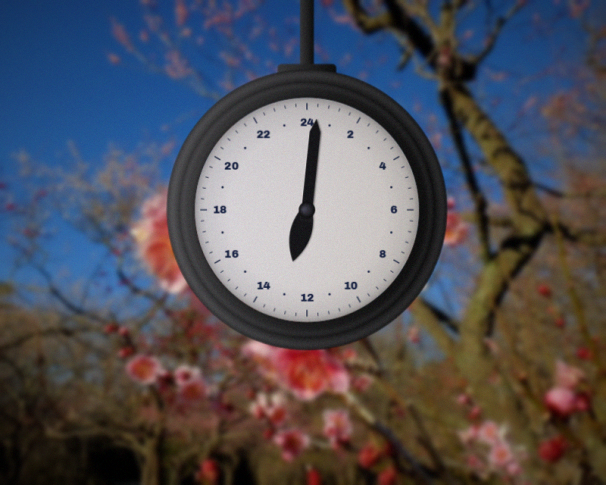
13:01
